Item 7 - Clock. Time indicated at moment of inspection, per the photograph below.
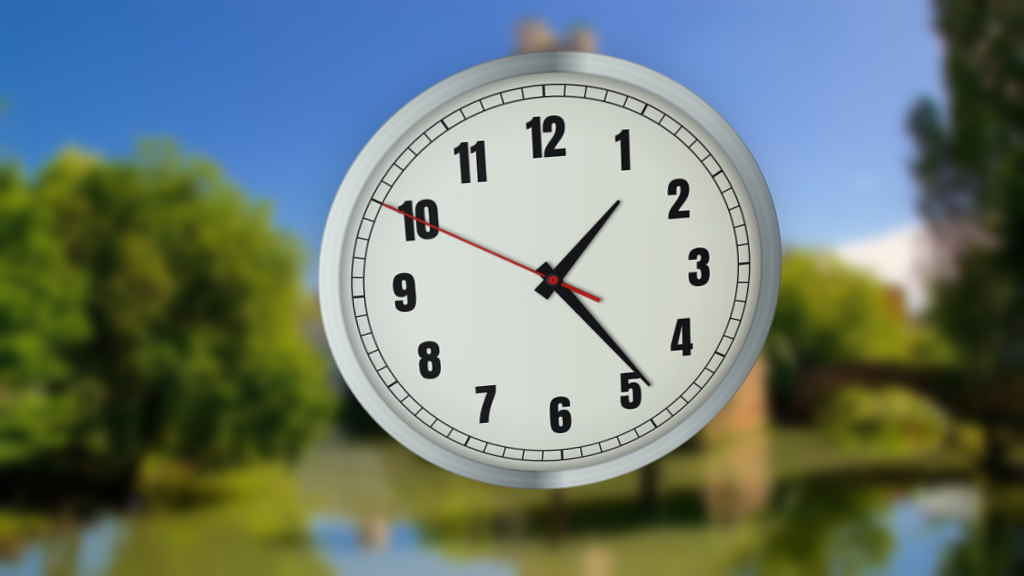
1:23:50
